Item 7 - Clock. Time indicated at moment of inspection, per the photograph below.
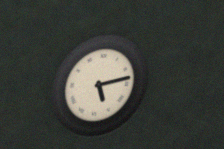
5:13
